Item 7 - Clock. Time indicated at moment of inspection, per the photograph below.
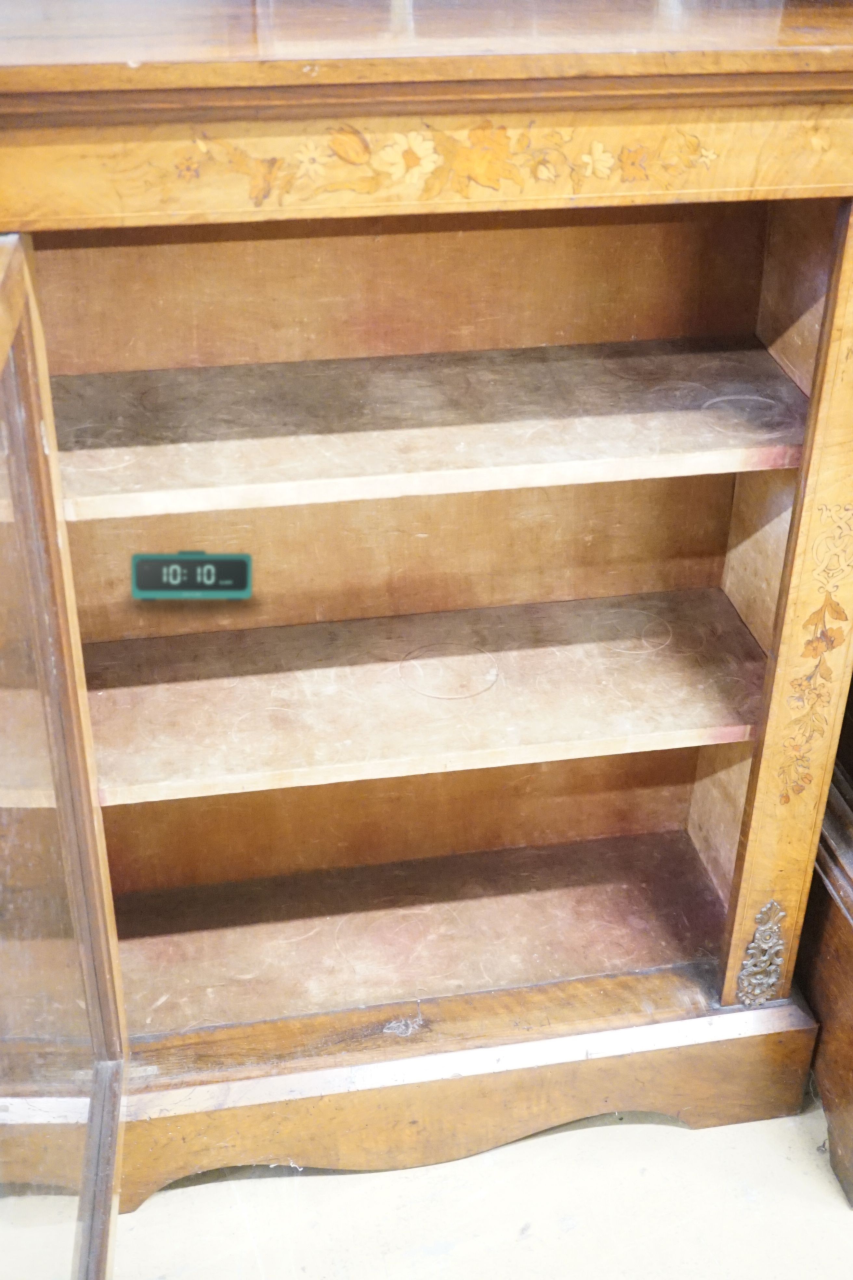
10:10
